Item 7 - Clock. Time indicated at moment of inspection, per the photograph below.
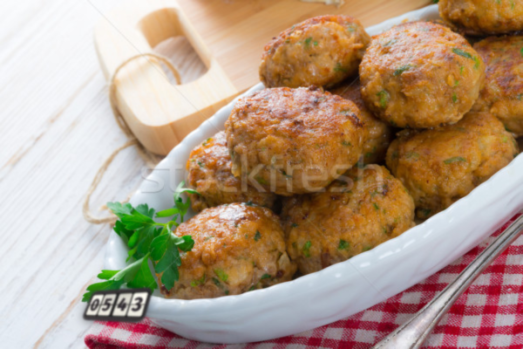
5:43
